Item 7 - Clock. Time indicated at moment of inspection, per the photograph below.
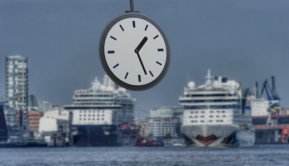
1:27
